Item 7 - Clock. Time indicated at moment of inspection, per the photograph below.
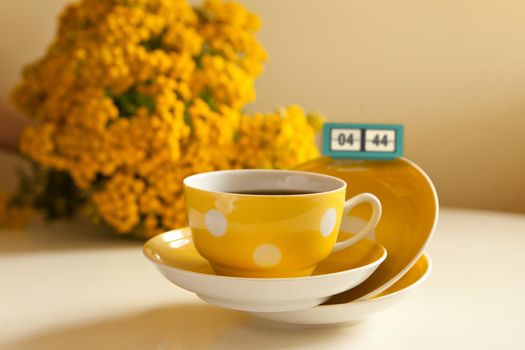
4:44
